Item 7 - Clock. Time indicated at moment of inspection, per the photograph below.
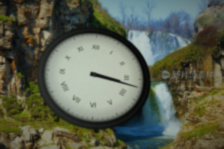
3:17
